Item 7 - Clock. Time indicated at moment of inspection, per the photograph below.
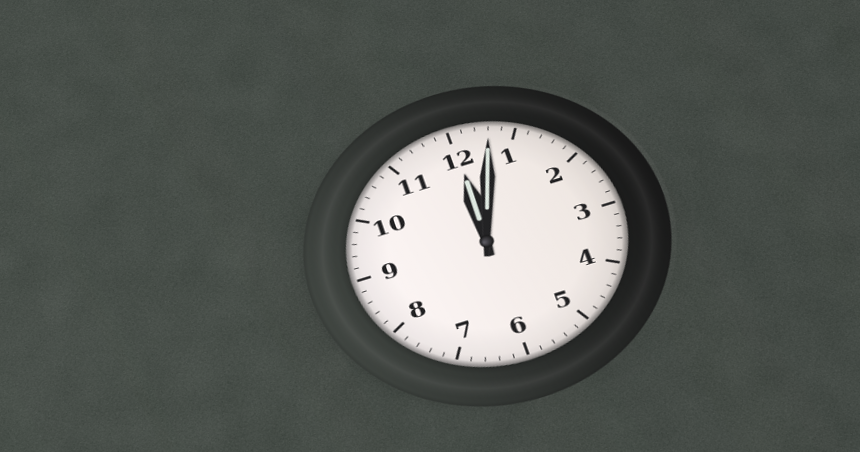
12:03
